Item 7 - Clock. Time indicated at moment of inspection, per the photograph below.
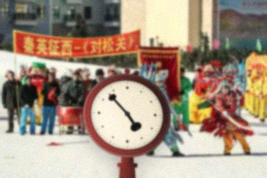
4:53
